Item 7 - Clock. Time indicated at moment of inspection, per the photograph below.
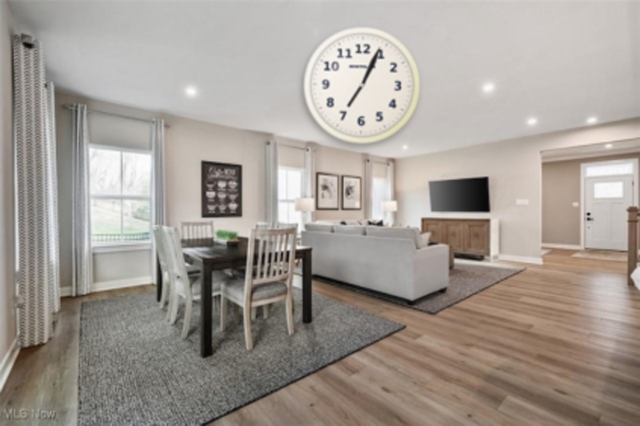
7:04
